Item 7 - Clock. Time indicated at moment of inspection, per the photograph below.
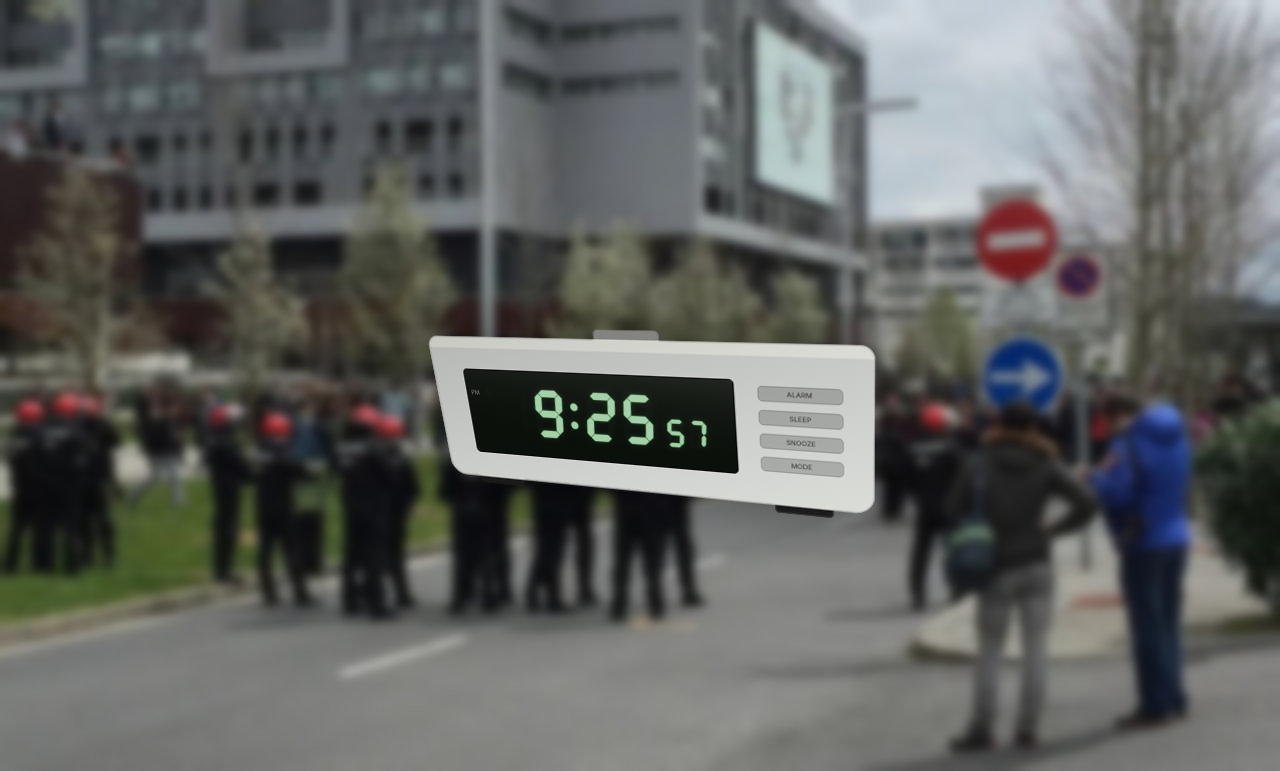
9:25:57
